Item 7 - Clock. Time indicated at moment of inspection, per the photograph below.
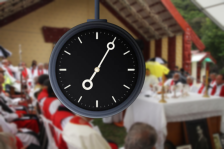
7:05
